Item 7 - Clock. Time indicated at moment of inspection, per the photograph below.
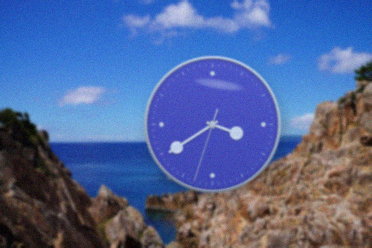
3:39:33
